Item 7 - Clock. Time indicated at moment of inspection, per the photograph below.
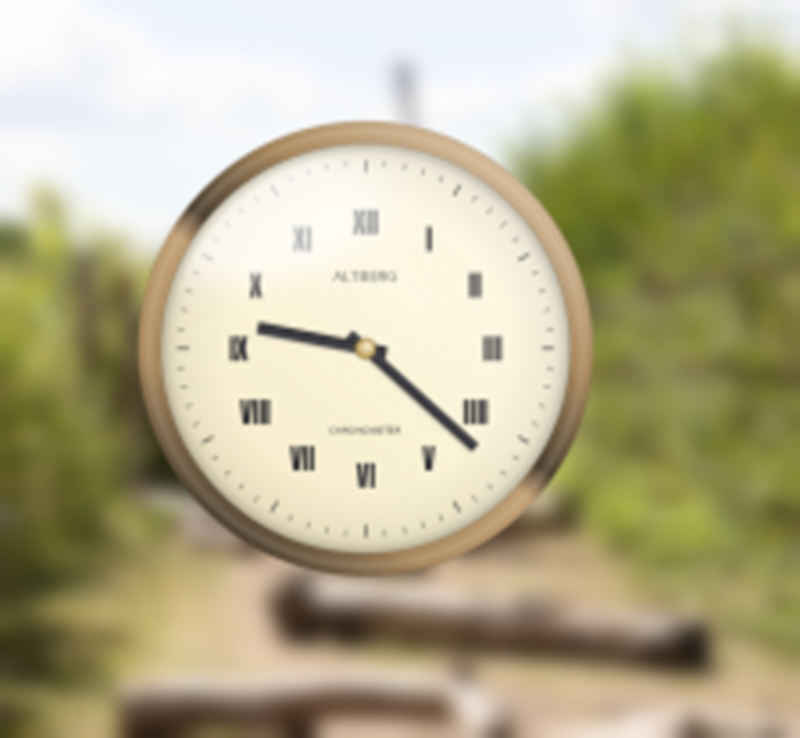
9:22
